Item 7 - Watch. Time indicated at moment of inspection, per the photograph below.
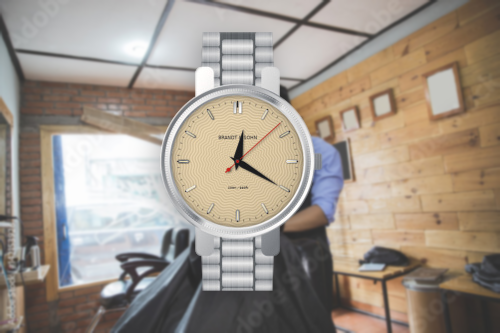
12:20:08
